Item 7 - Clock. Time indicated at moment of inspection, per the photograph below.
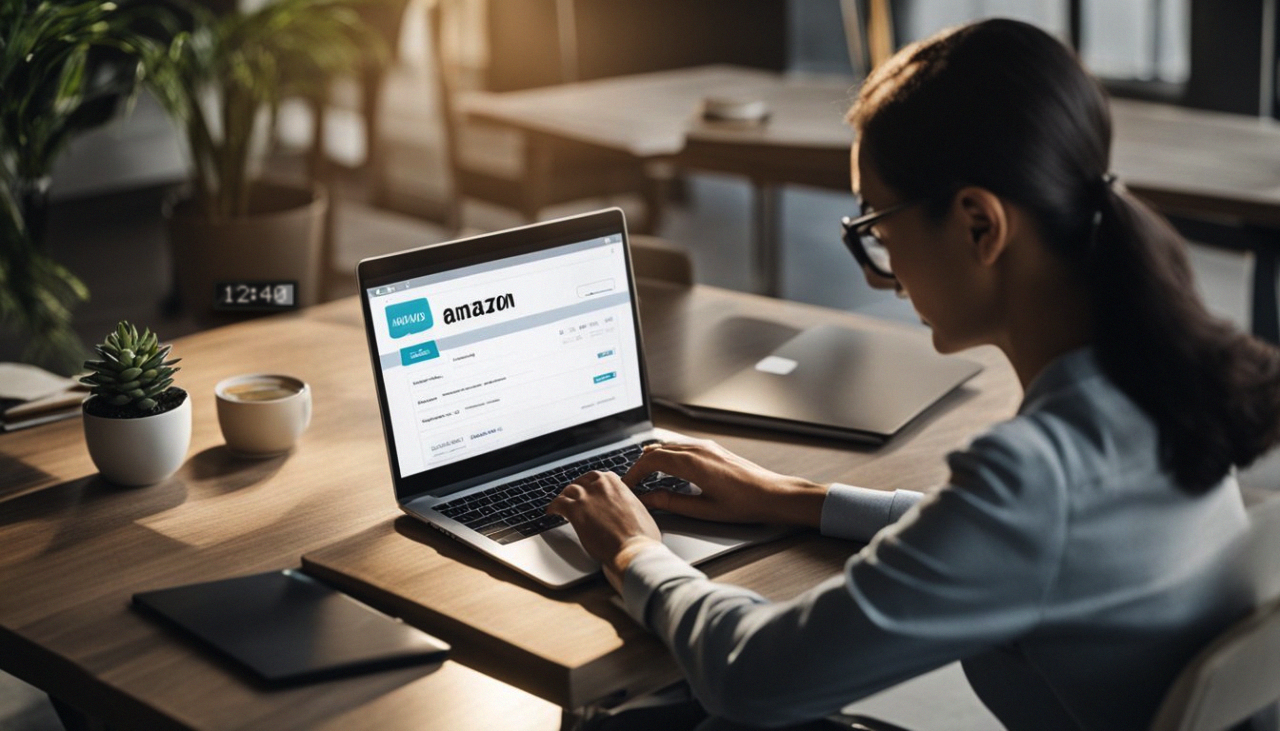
12:40
